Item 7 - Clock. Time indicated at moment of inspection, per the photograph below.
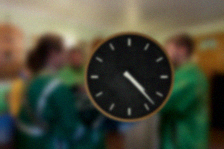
4:23
